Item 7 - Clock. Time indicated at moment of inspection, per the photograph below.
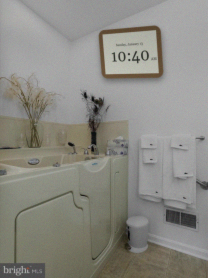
10:40
